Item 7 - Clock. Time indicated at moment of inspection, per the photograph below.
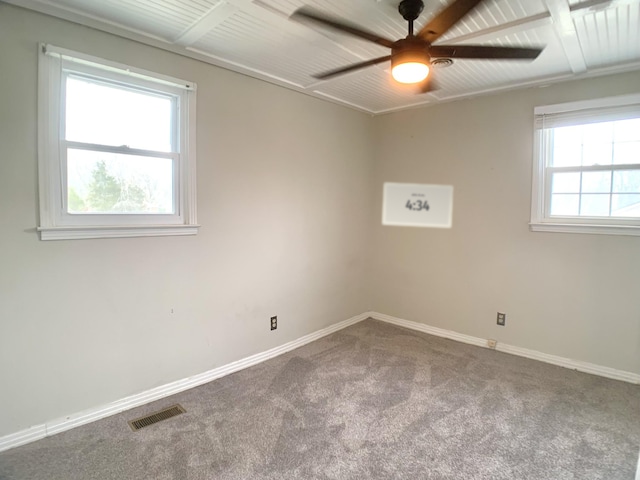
4:34
